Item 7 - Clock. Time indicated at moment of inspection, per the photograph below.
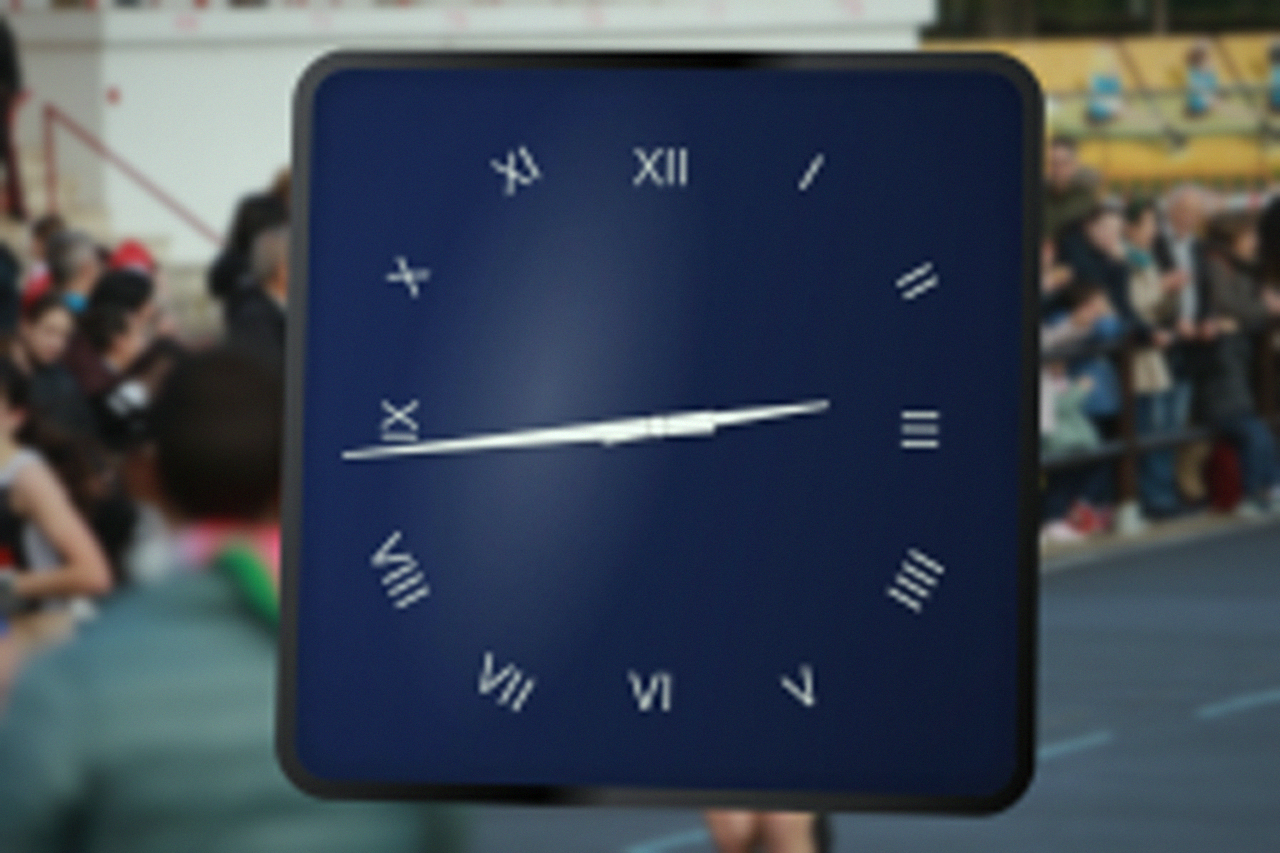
2:44
